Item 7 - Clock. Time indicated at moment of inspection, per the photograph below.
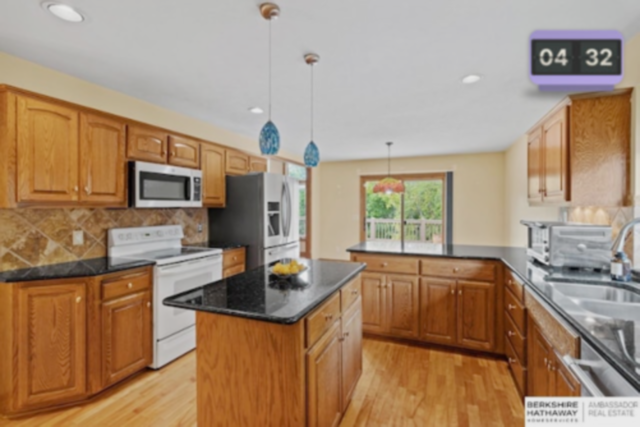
4:32
